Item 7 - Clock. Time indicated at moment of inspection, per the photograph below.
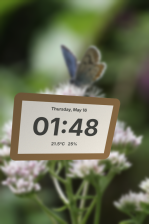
1:48
